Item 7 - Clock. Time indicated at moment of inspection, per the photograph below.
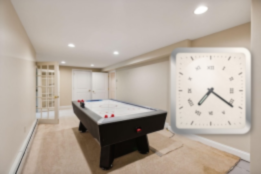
7:21
